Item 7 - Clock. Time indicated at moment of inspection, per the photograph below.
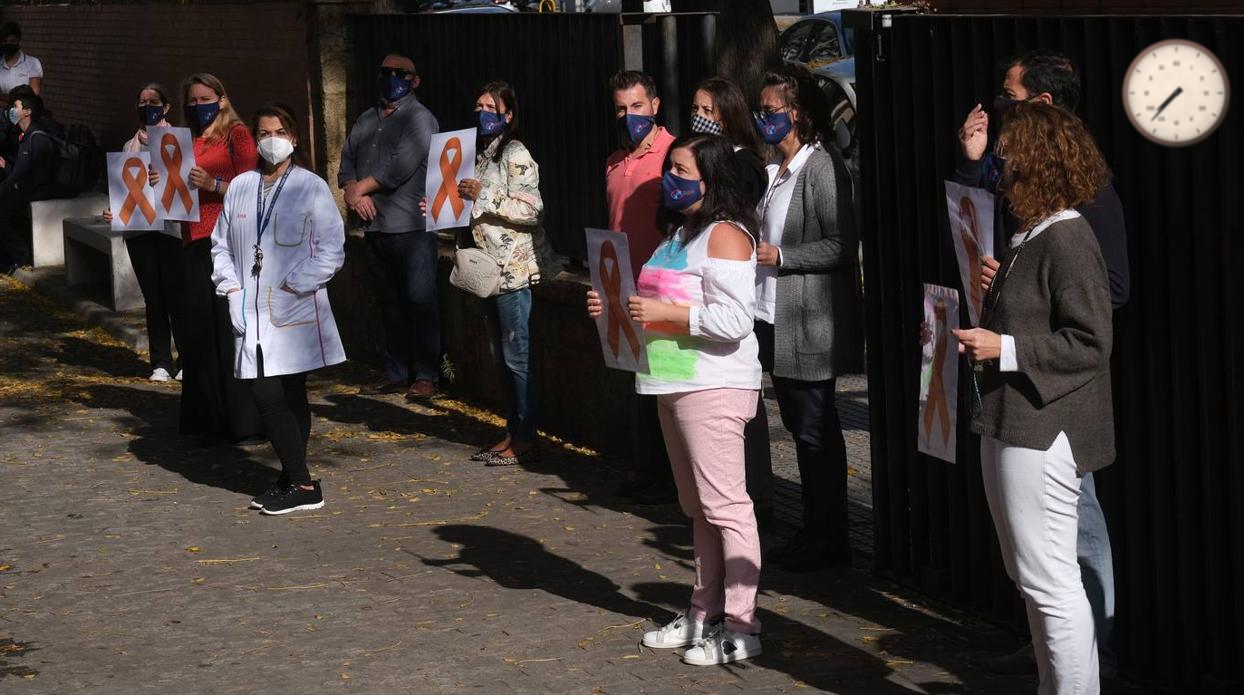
7:37
